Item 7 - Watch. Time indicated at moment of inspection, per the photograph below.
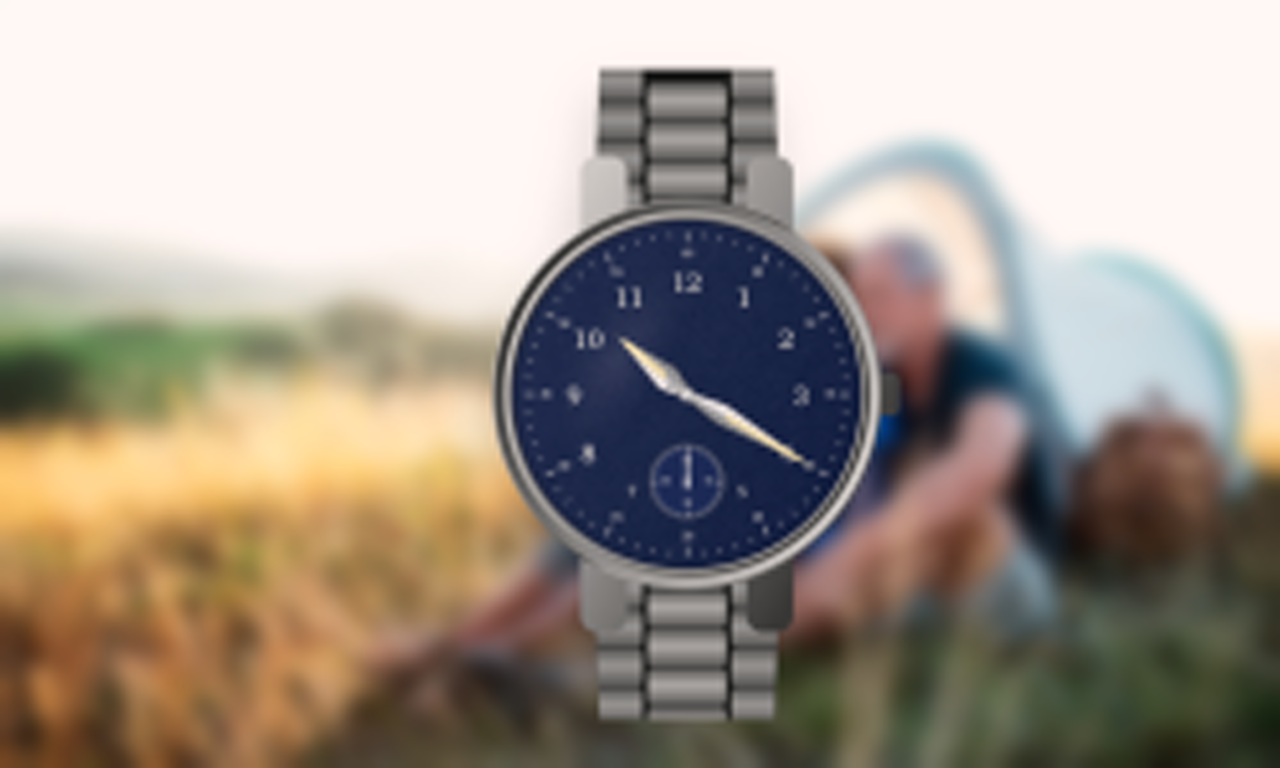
10:20
